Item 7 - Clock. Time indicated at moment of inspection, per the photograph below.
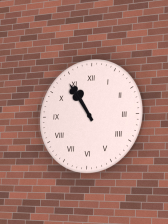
10:54
